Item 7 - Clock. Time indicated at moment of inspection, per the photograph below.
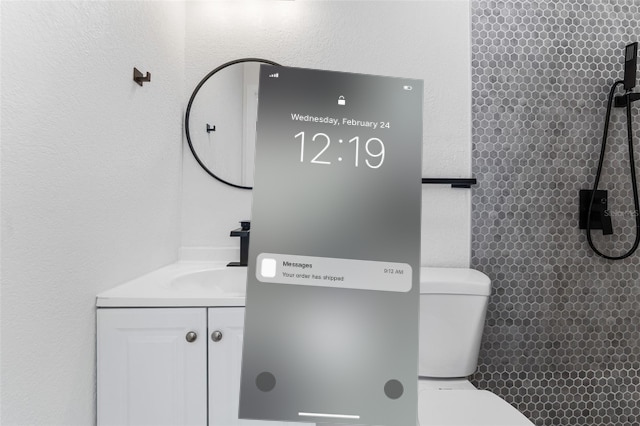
12:19
